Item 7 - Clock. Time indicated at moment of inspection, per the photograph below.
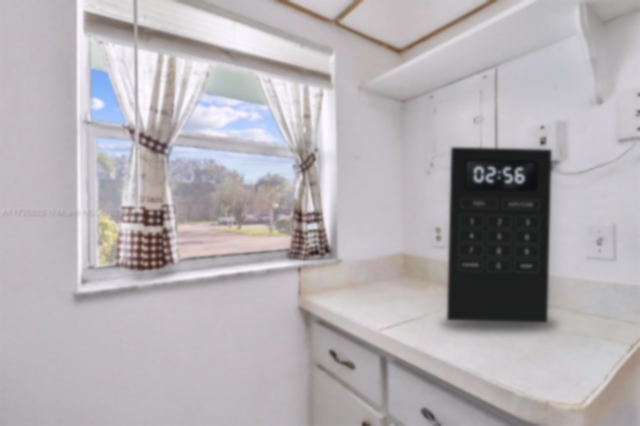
2:56
